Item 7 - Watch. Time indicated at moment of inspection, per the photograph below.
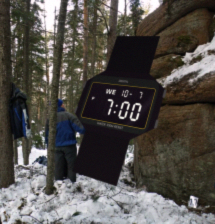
7:00
